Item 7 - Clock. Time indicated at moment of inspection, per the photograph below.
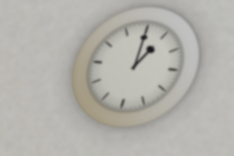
1:00
